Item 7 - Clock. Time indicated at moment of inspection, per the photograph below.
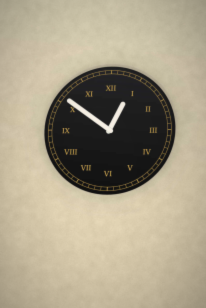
12:51
